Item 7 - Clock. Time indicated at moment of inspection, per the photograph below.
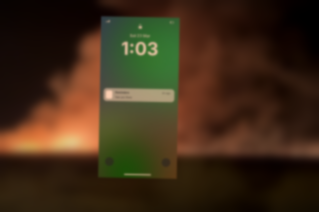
1:03
